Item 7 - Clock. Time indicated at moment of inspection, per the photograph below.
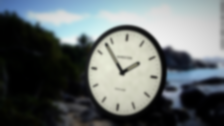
1:53
